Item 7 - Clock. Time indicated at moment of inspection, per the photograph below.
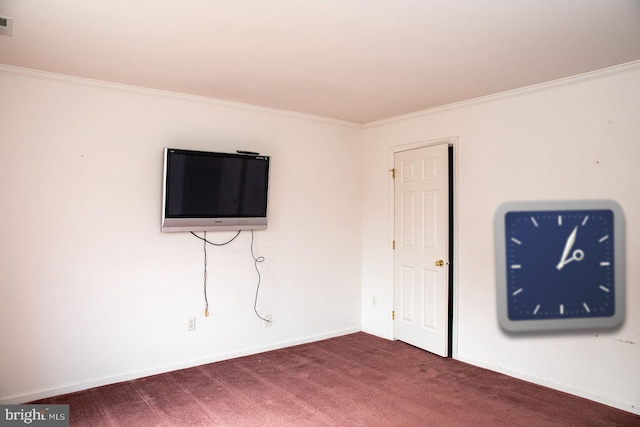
2:04
